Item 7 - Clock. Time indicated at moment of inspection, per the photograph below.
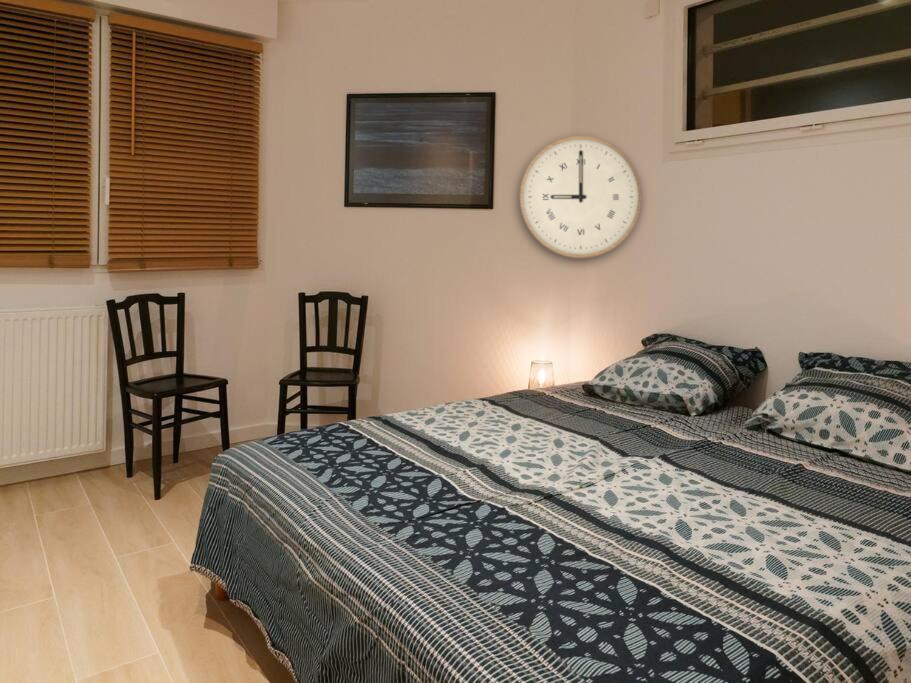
9:00
